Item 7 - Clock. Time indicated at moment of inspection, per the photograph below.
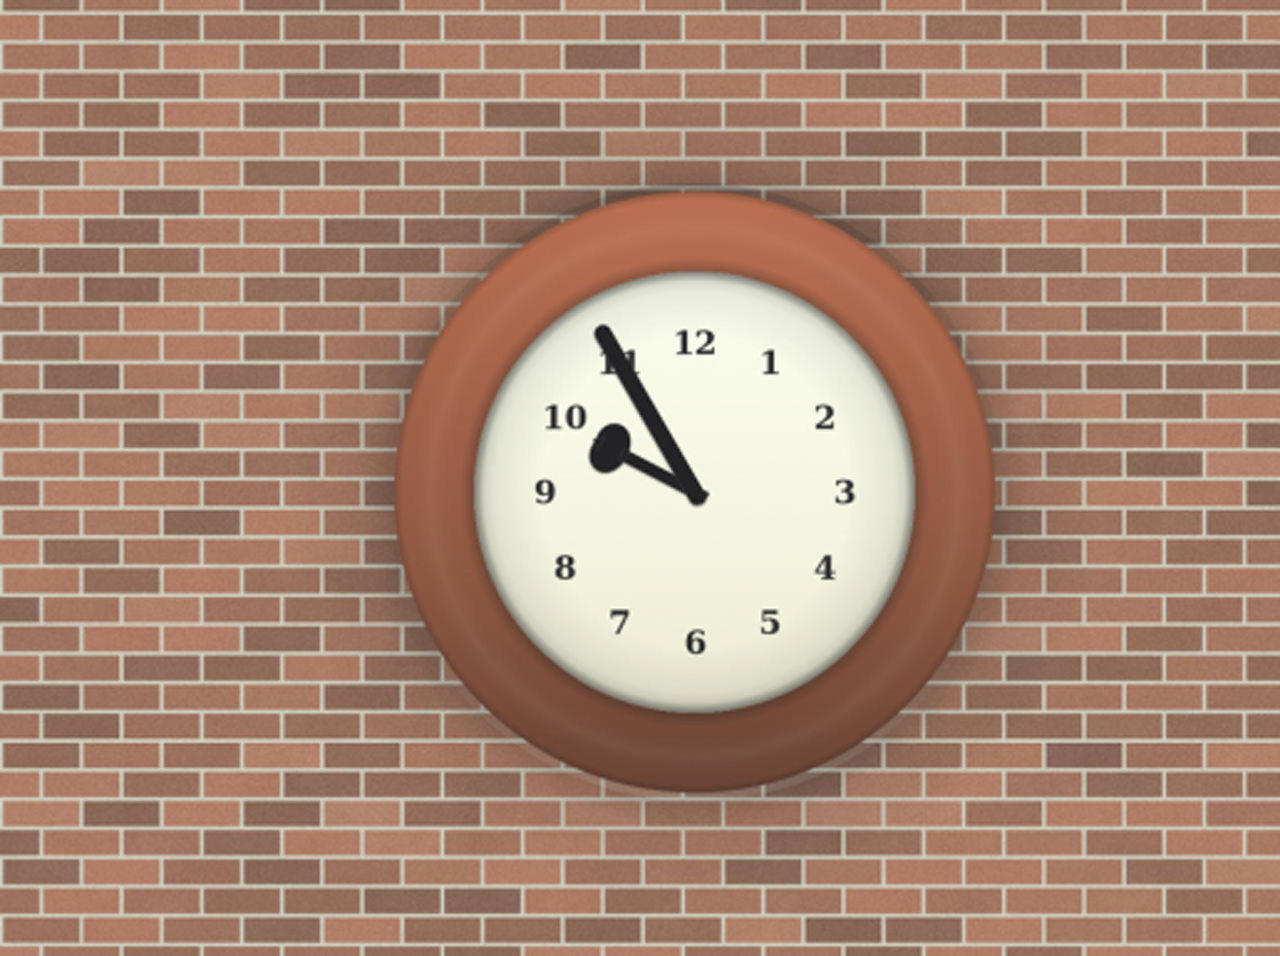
9:55
